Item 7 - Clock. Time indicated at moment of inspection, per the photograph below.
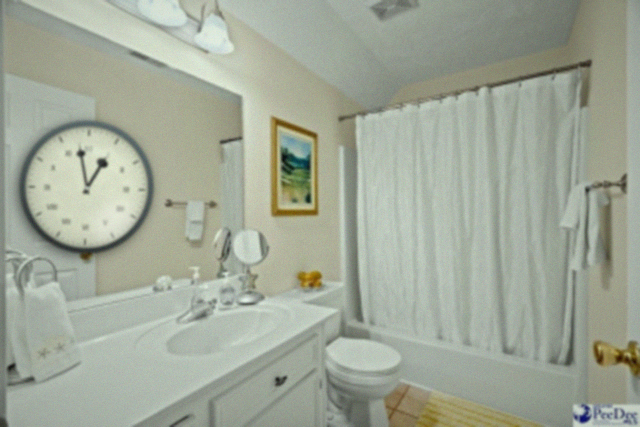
12:58
